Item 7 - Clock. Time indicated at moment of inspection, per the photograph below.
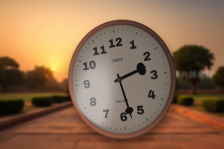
2:28
